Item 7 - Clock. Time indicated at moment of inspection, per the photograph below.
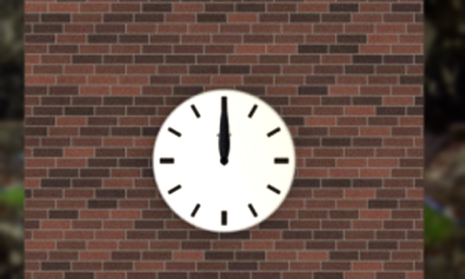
12:00
